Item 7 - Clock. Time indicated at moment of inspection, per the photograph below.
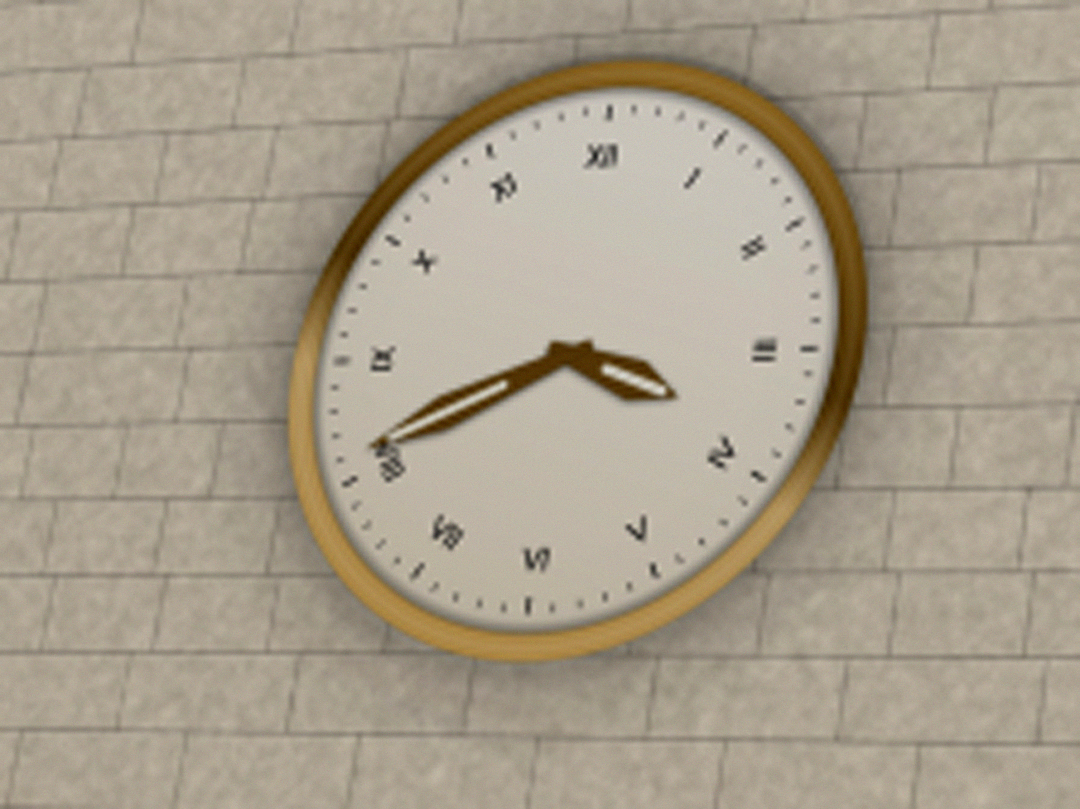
3:41
